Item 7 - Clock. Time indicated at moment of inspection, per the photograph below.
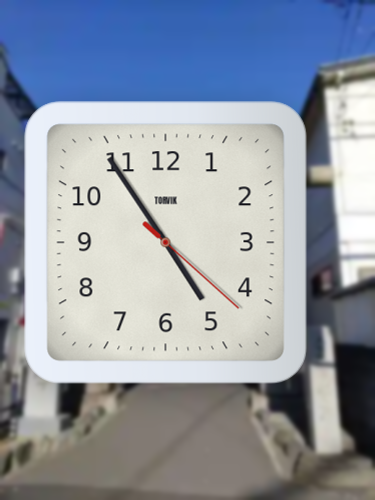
4:54:22
